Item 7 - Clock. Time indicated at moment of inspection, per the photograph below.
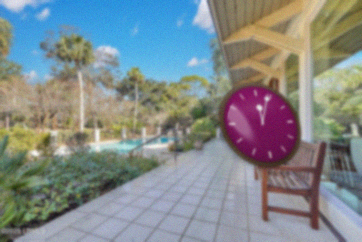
12:04
